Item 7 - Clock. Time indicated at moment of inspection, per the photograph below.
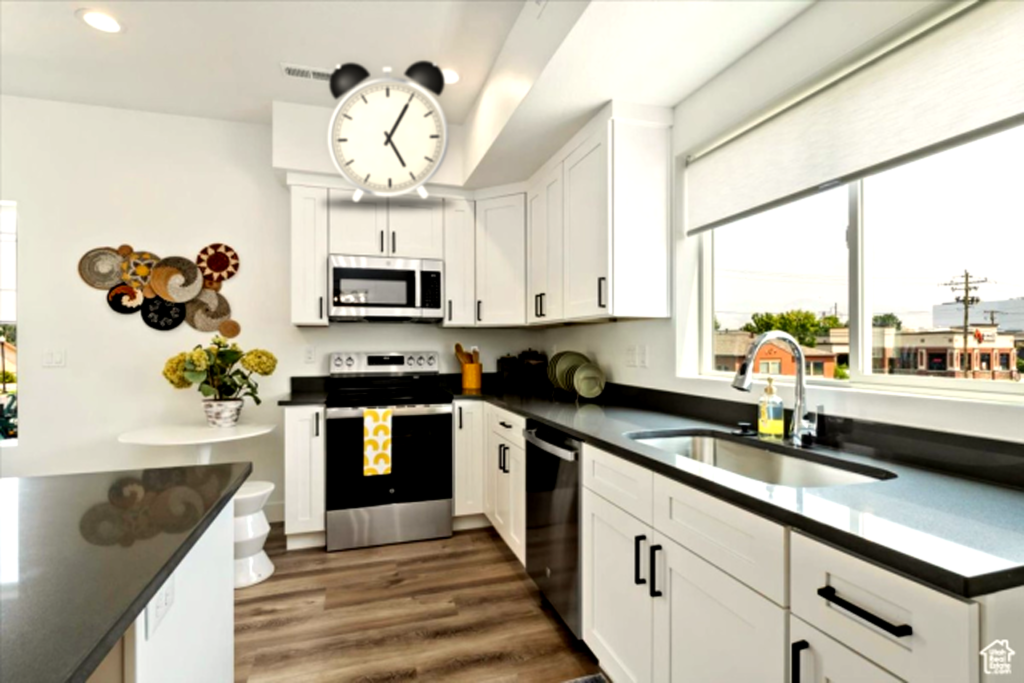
5:05
